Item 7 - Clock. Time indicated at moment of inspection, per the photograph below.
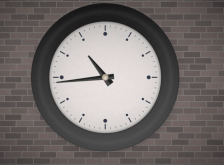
10:44
